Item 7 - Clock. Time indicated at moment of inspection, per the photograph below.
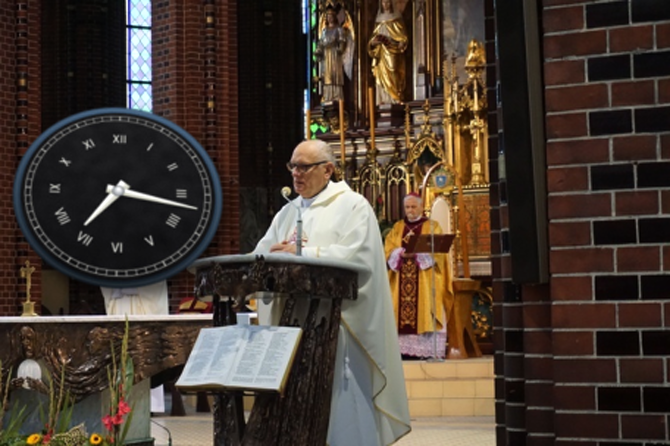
7:17
